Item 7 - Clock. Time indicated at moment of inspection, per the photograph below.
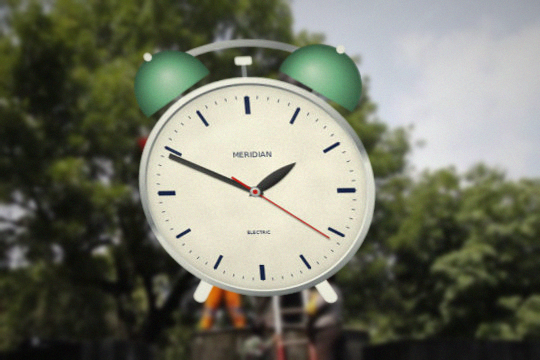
1:49:21
